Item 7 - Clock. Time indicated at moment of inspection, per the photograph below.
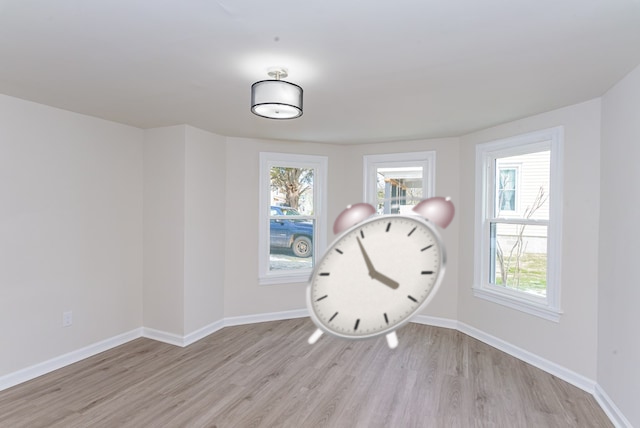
3:54
